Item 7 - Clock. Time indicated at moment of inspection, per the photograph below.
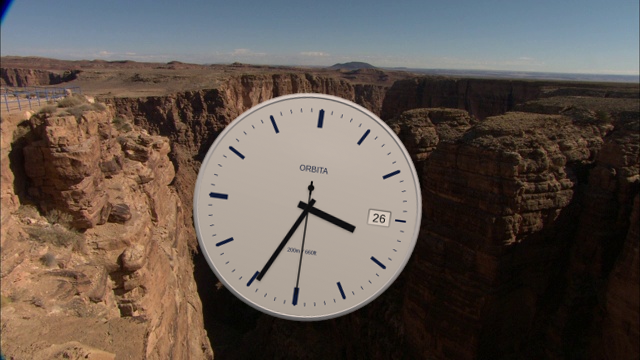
3:34:30
